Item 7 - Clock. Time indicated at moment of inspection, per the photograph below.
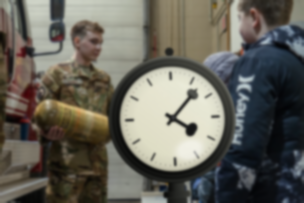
4:07
